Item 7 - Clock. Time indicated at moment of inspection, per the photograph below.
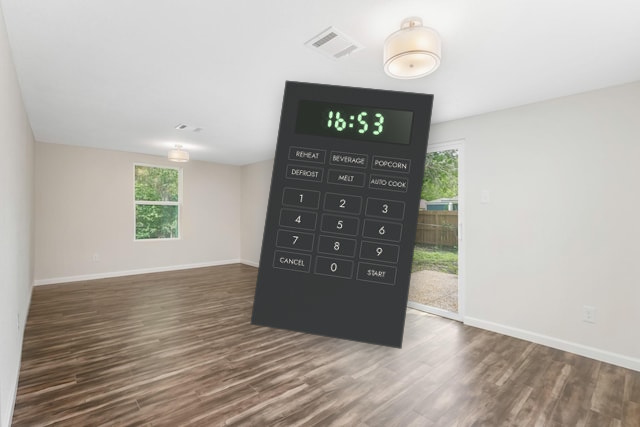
16:53
